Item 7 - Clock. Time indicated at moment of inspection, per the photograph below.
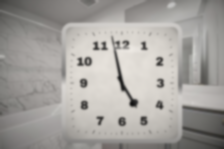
4:58
